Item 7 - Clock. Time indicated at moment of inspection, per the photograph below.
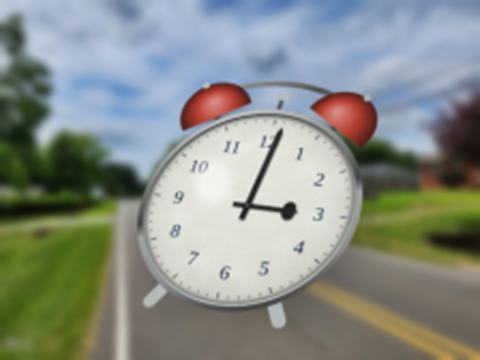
3:01
